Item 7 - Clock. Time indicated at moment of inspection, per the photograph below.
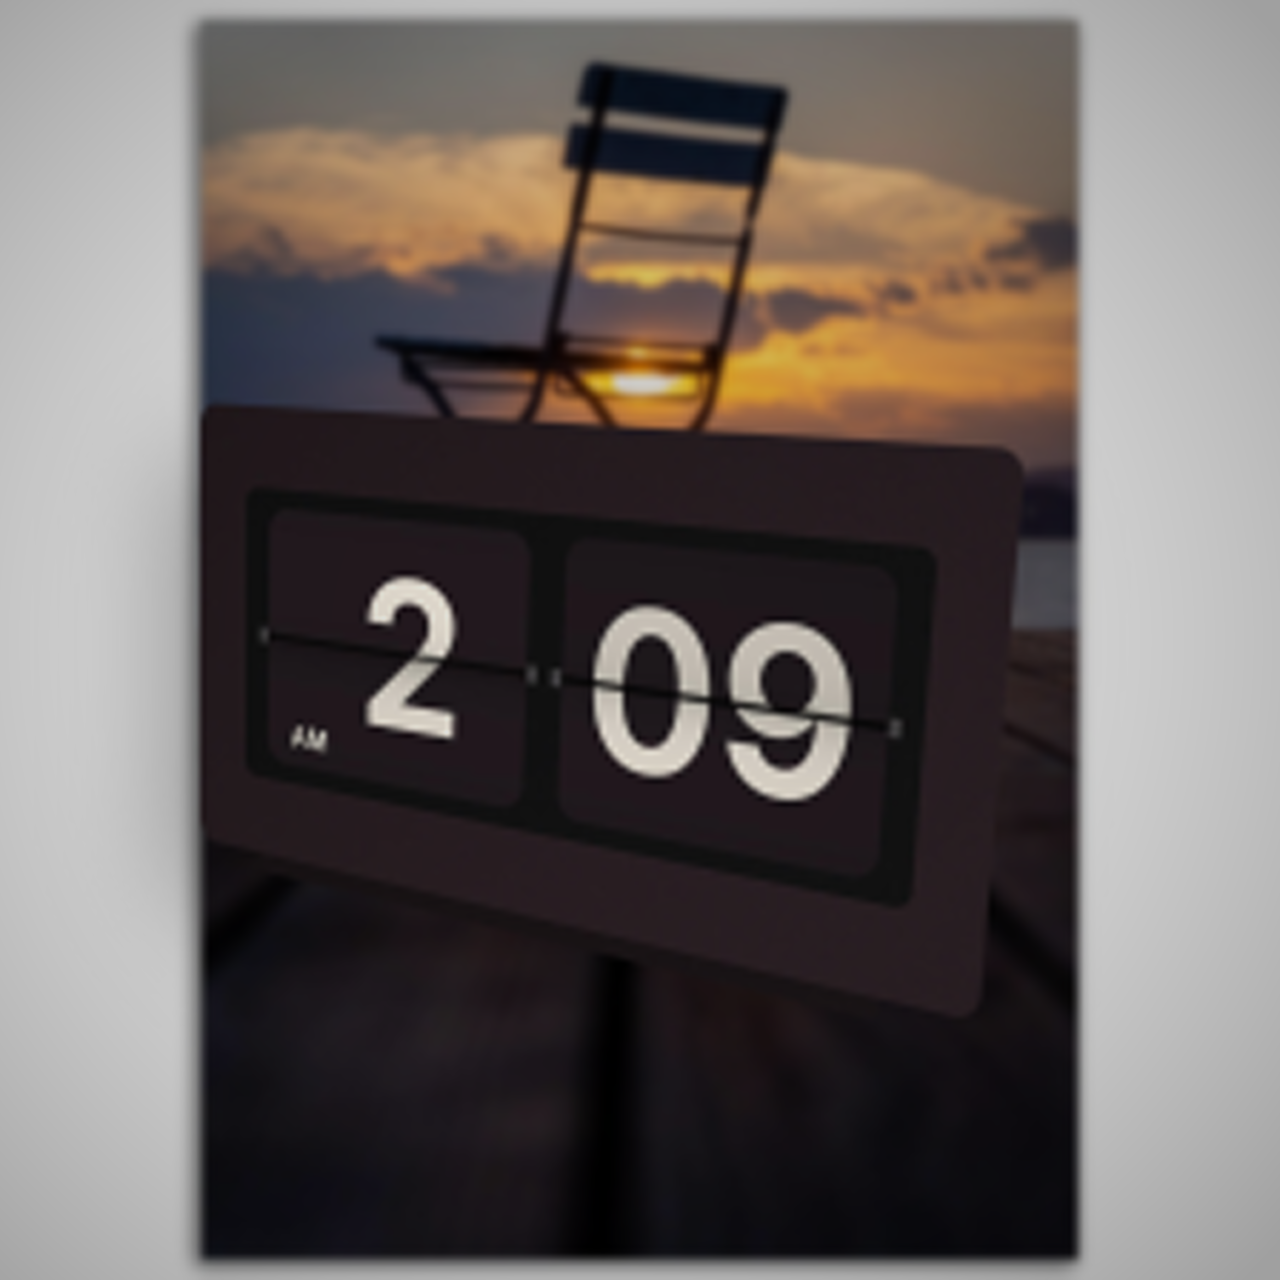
2:09
